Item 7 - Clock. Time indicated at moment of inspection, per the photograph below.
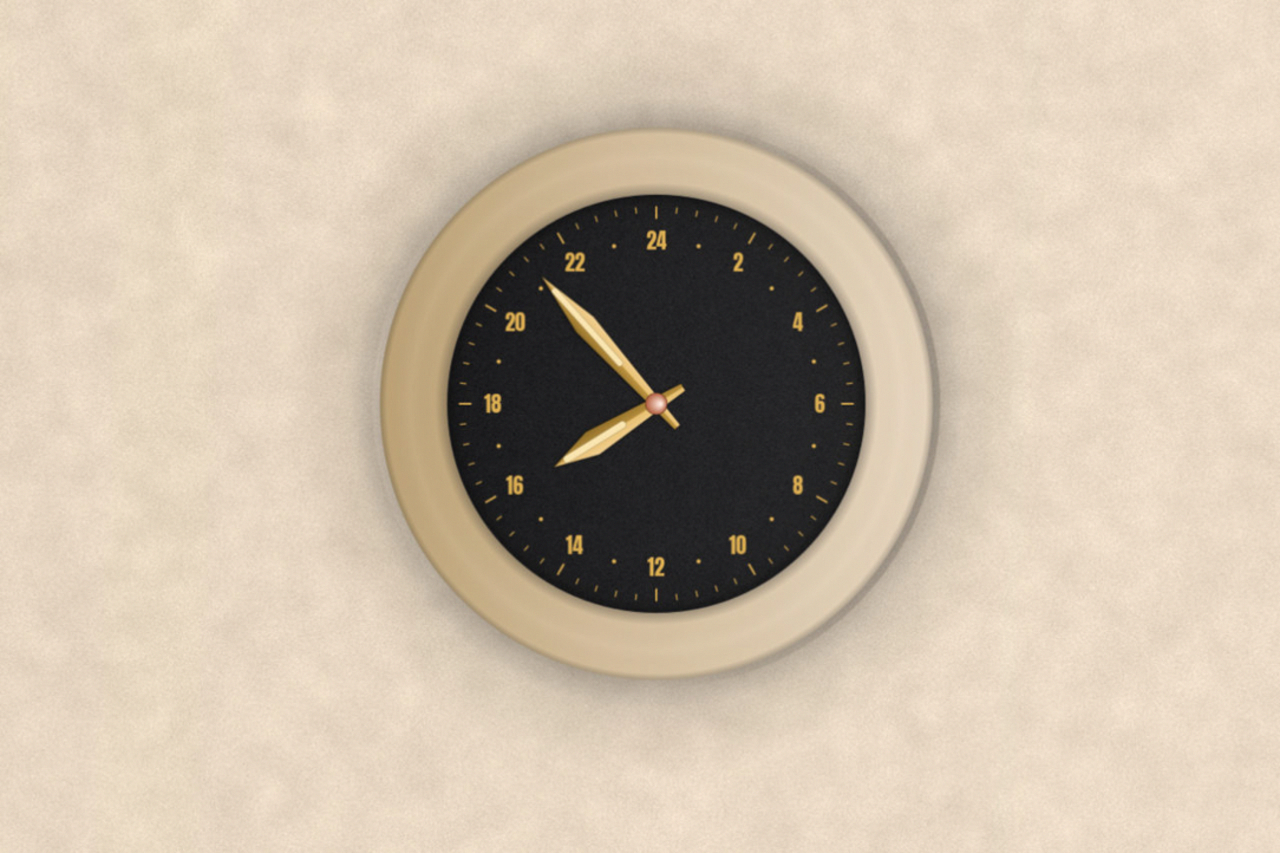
15:53
